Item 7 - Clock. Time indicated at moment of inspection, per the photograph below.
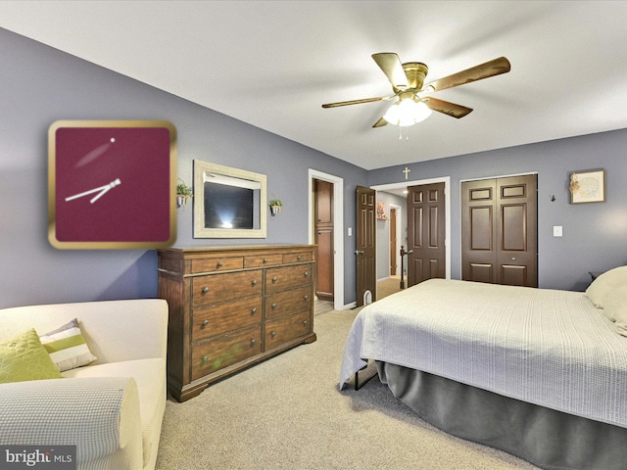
7:42
